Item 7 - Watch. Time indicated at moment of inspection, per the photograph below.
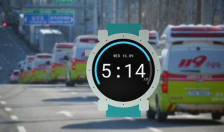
5:14
